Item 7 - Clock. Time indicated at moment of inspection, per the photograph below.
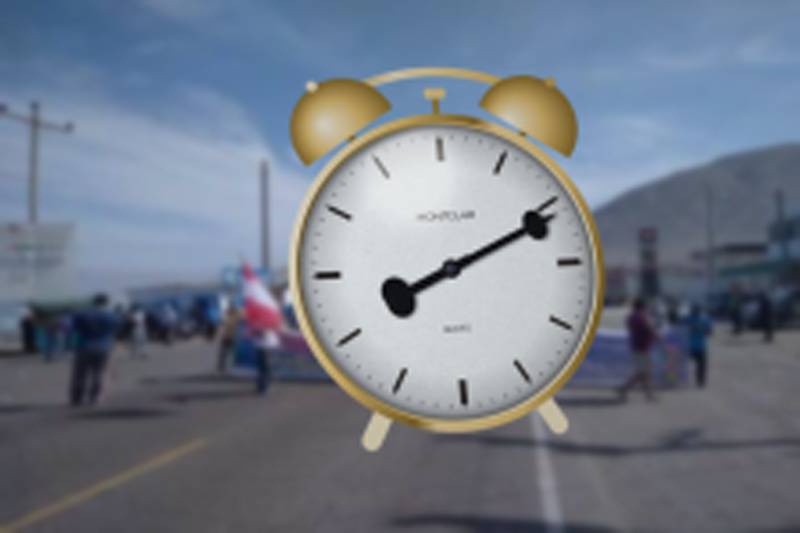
8:11
